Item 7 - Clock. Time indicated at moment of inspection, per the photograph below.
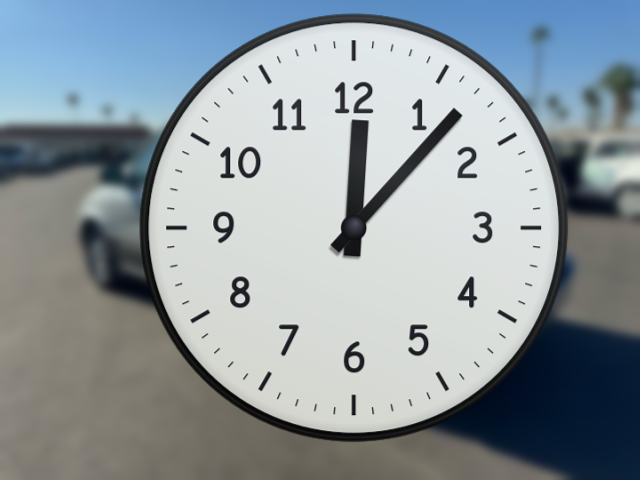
12:07
